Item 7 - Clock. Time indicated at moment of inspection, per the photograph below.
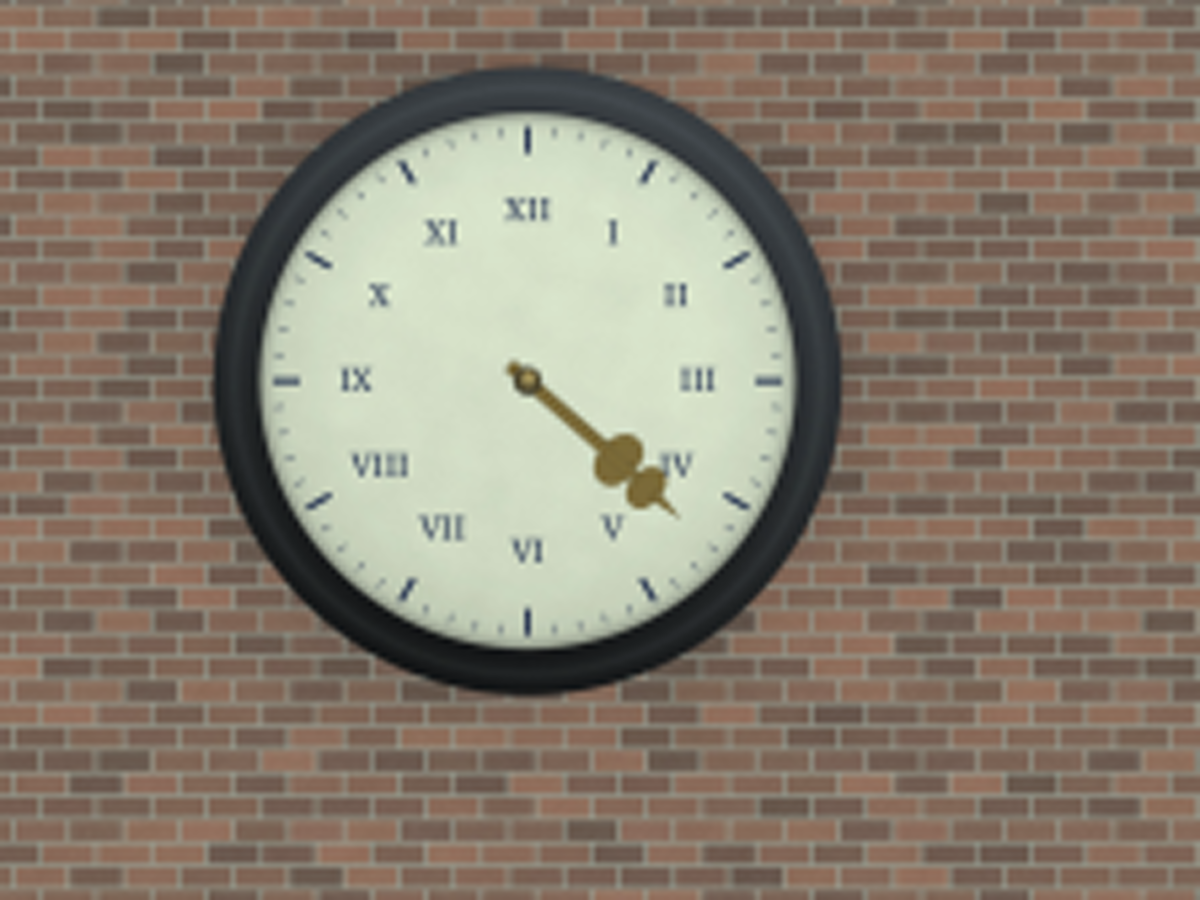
4:22
